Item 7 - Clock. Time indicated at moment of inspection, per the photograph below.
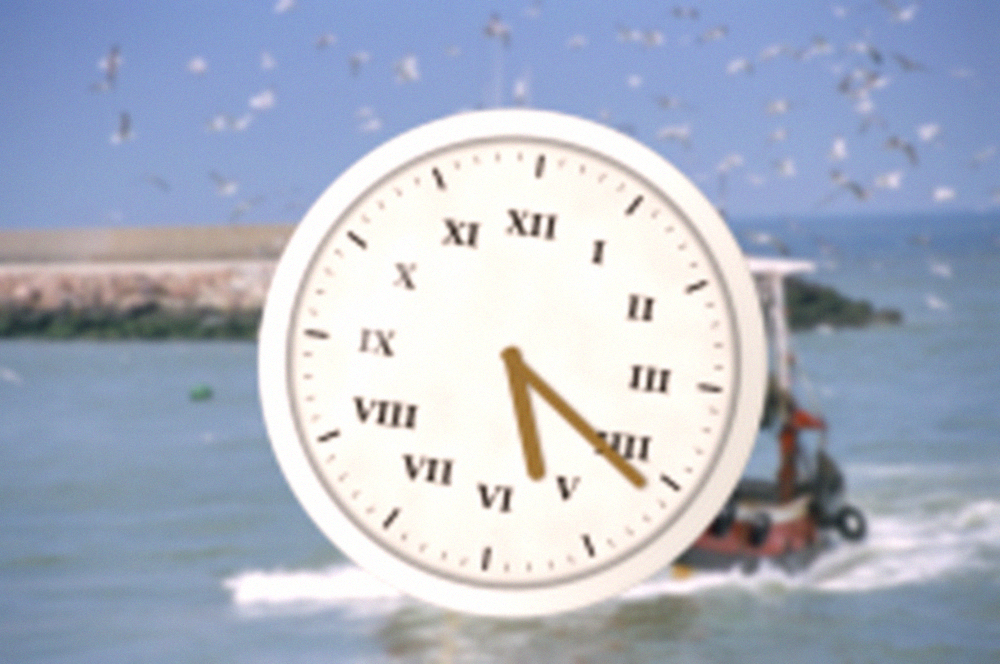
5:21
